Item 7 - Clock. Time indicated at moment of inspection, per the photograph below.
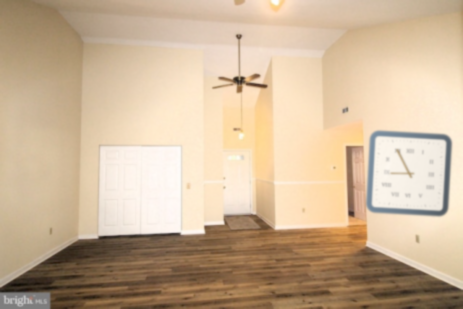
8:55
